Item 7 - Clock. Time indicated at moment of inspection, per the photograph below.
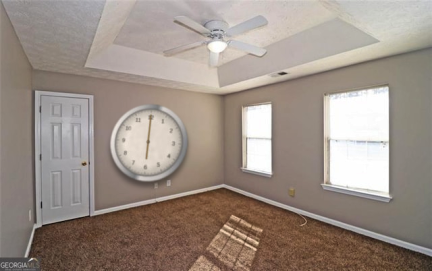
6:00
